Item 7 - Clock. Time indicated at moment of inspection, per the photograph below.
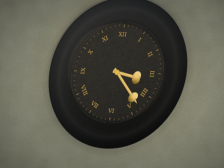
3:23
